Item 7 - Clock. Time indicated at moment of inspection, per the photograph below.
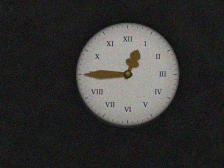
12:45
